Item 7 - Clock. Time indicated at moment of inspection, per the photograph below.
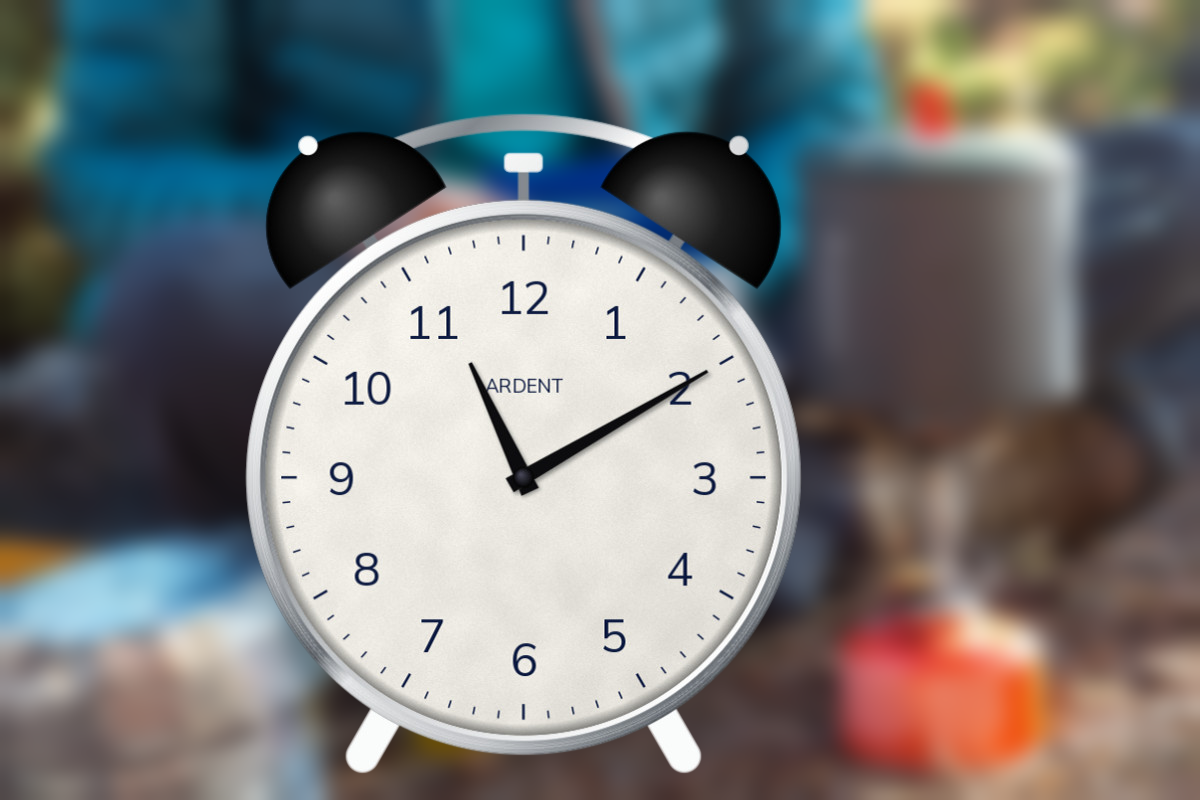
11:10
